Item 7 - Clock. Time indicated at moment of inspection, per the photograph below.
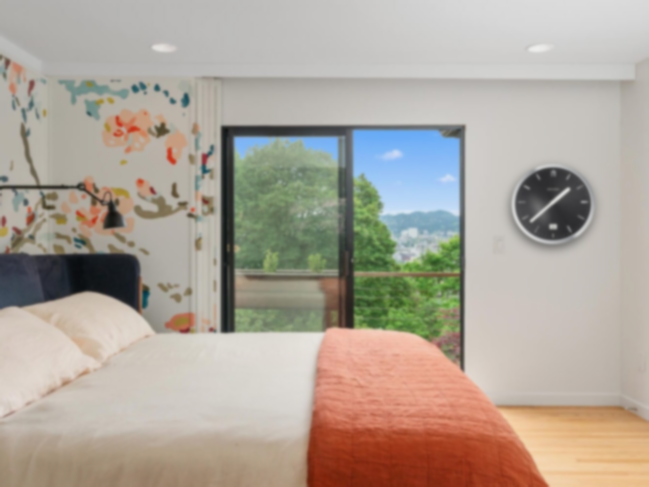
1:38
